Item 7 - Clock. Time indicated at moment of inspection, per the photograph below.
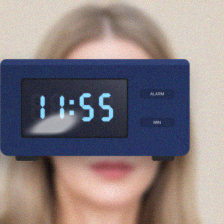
11:55
